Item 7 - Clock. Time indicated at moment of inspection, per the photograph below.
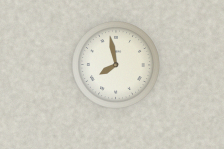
7:58
